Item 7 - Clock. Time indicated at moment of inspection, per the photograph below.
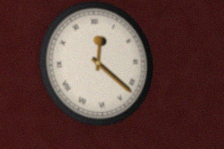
12:22
